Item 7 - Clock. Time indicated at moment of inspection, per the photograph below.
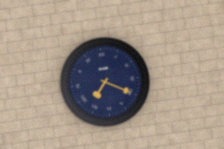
7:20
